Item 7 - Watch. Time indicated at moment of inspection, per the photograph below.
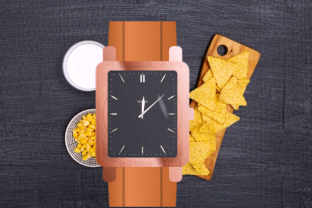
12:08
